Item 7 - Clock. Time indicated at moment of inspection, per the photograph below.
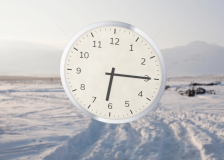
6:15
